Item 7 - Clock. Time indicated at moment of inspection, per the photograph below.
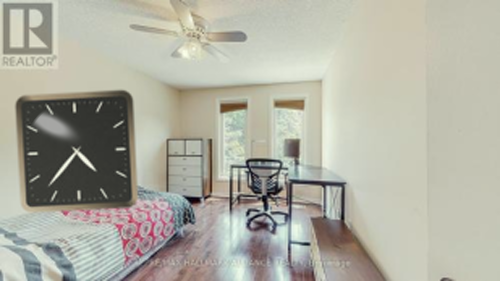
4:37
